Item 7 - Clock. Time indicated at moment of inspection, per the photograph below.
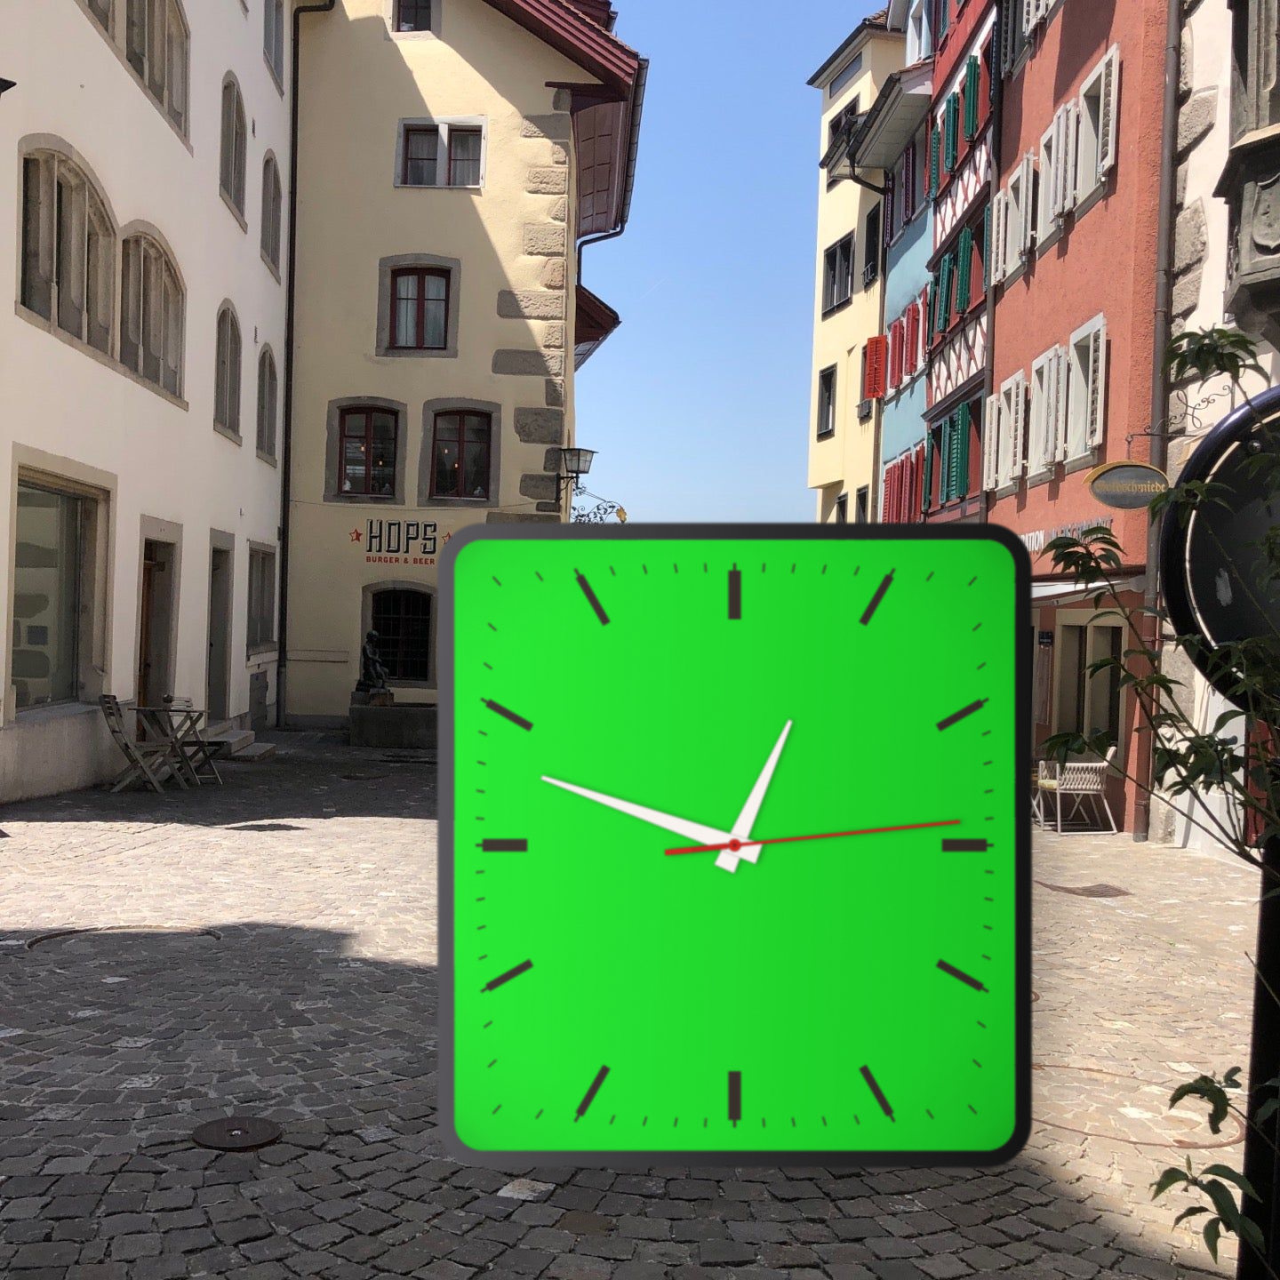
12:48:14
